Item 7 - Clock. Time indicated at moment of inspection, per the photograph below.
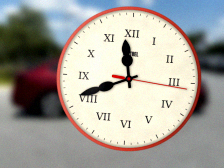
11:41:16
